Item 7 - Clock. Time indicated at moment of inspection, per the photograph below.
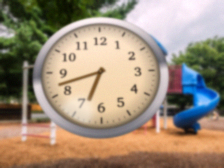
6:42
